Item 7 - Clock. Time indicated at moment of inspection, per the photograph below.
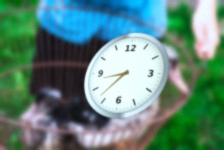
8:37
